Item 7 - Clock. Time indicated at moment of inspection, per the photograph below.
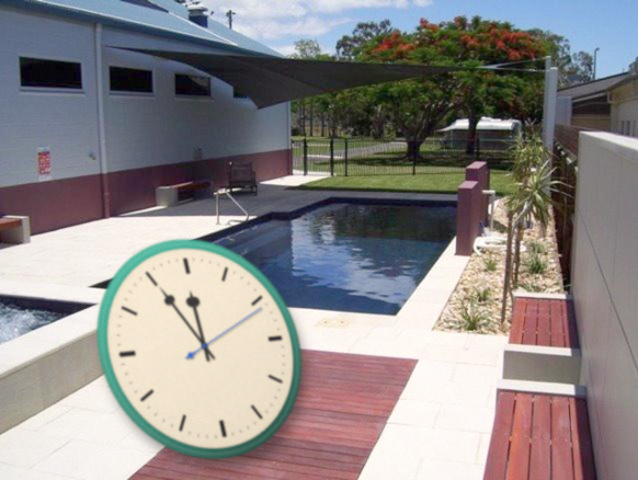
11:55:11
